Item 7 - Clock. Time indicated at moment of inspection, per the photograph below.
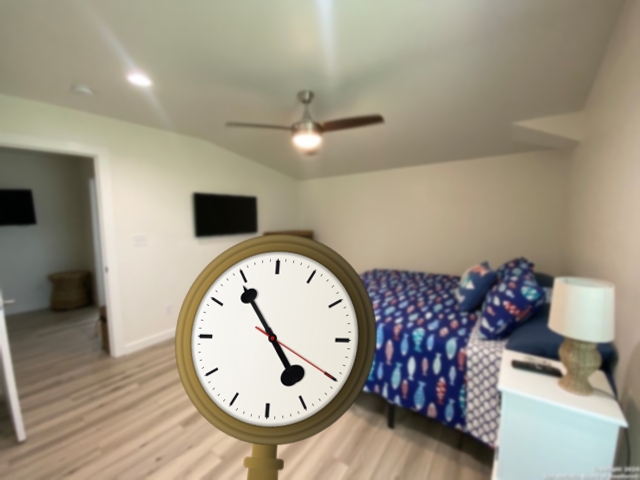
4:54:20
